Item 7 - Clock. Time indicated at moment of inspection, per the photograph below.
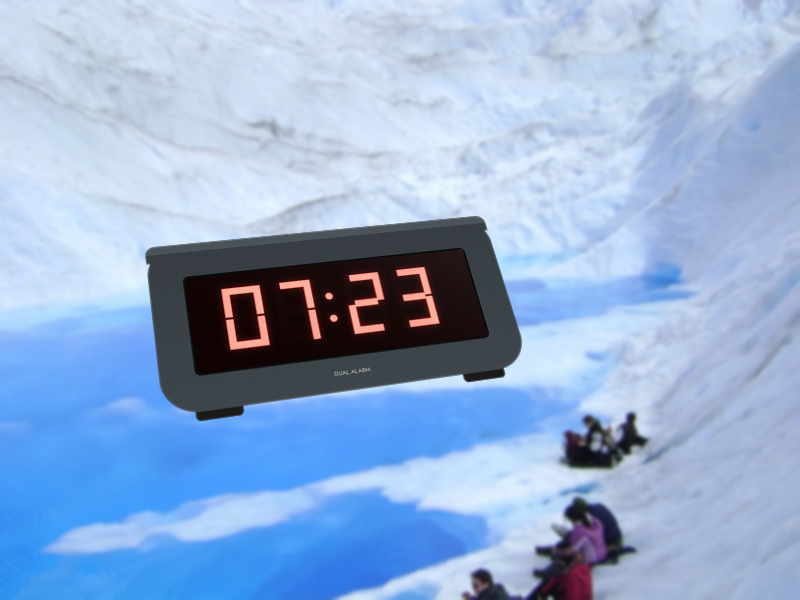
7:23
